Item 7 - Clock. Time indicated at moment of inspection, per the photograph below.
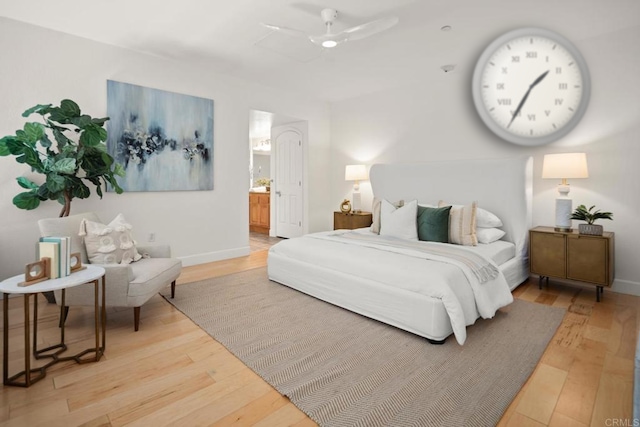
1:35
